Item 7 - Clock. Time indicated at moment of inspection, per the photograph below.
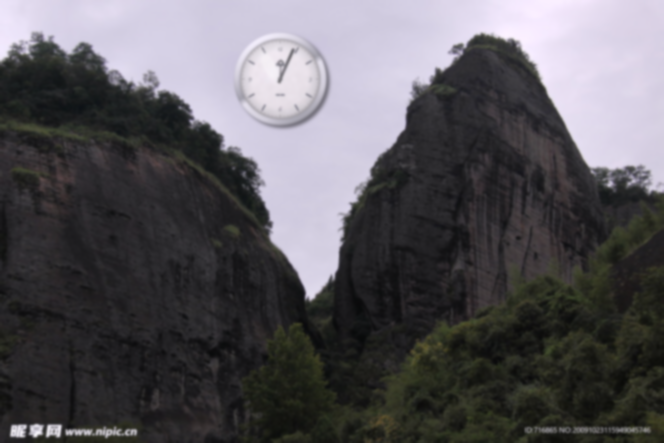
12:04
